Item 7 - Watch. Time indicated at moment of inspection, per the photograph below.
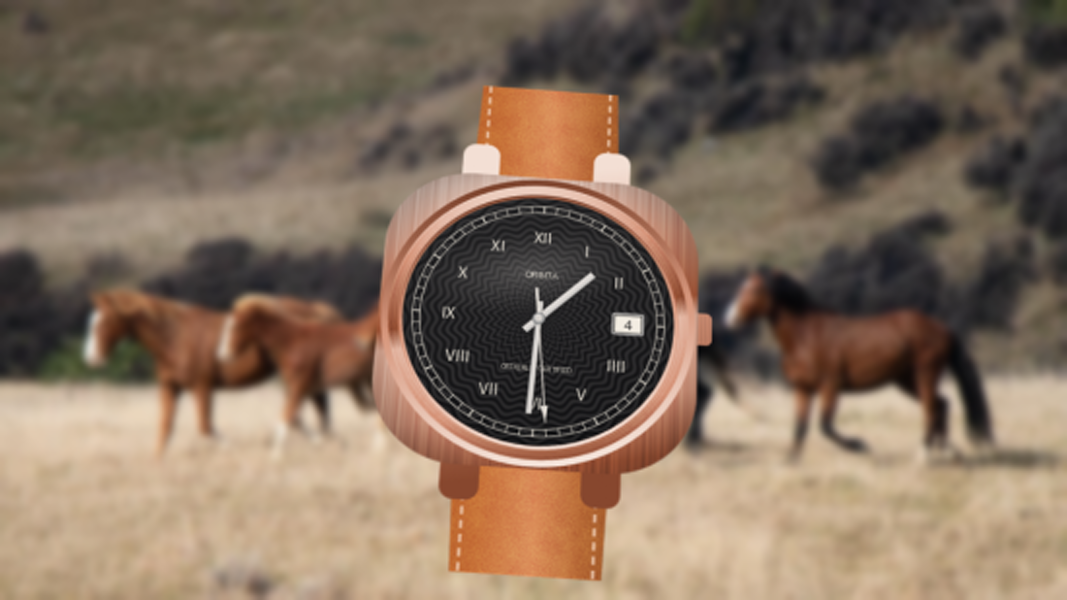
1:30:29
